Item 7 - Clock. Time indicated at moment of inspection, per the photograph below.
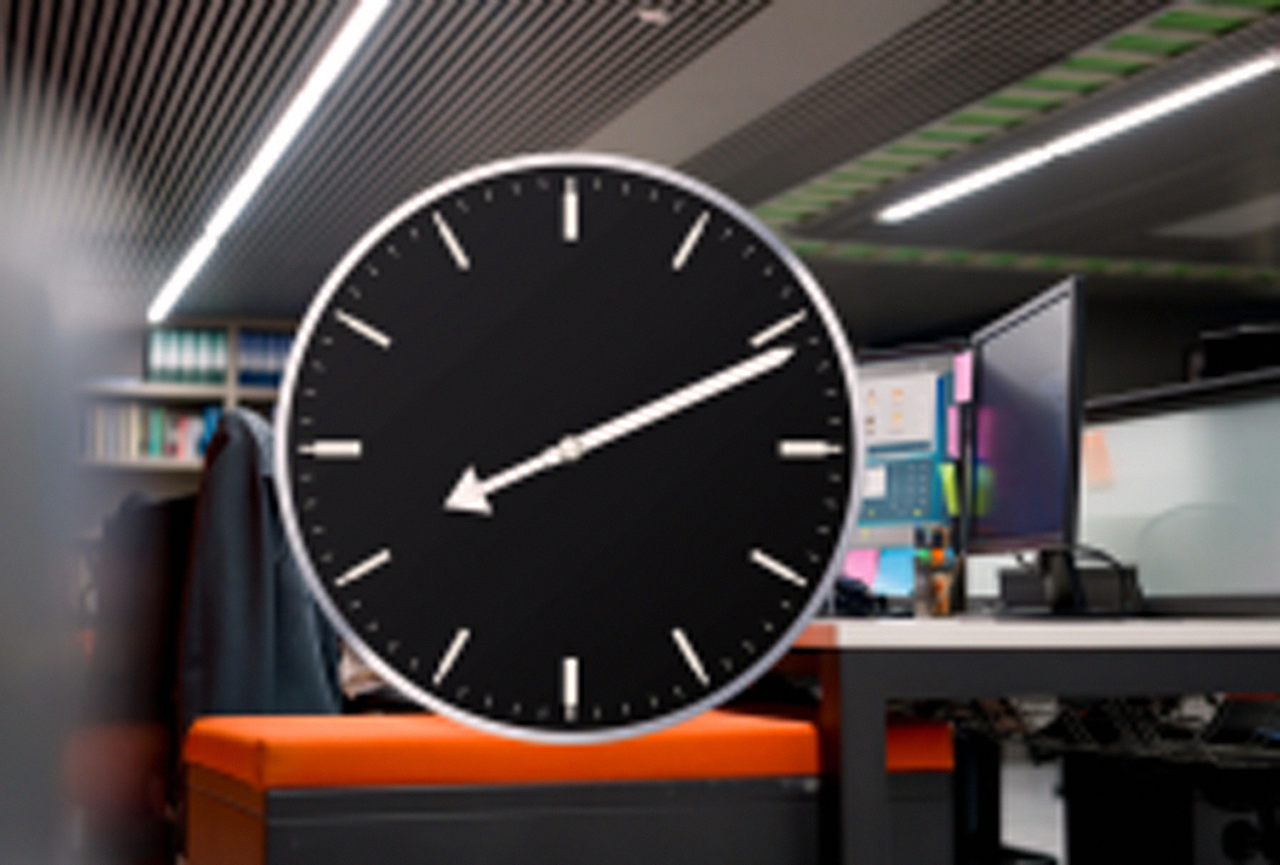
8:11
